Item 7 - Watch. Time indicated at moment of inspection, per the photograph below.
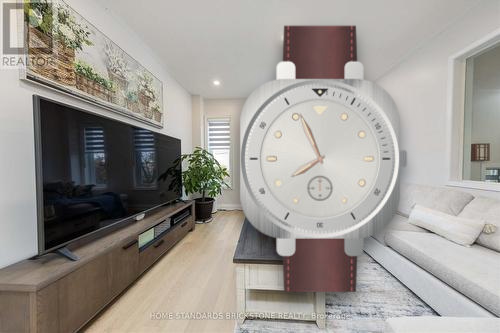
7:56
